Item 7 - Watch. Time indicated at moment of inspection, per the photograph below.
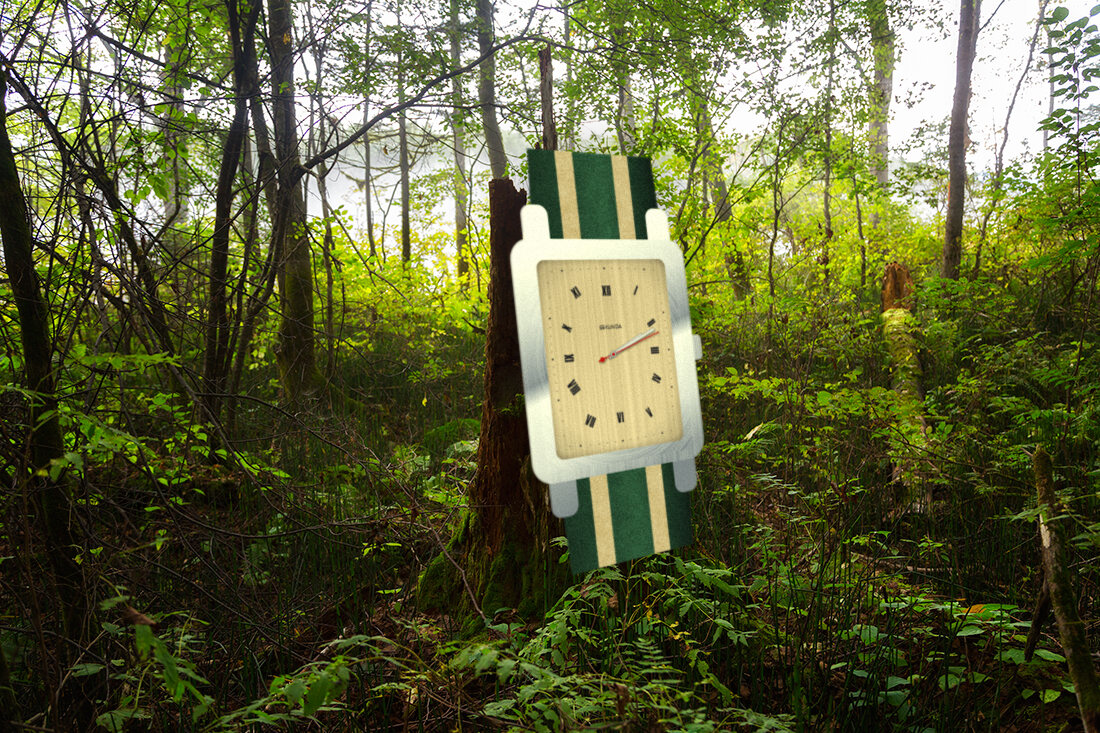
2:11:12
